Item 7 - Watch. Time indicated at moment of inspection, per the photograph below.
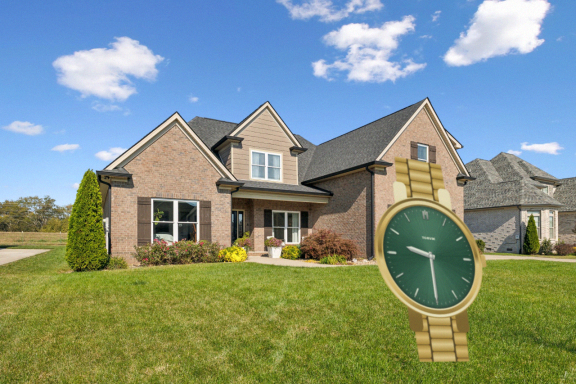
9:30
